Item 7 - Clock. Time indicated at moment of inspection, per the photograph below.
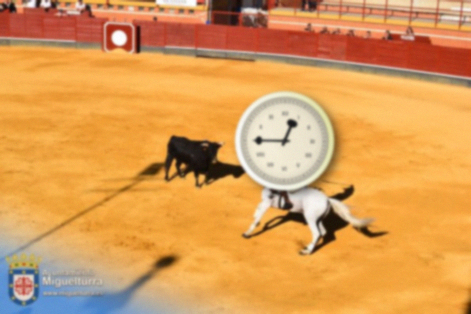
12:45
